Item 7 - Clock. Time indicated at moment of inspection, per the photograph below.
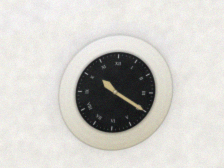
10:20
